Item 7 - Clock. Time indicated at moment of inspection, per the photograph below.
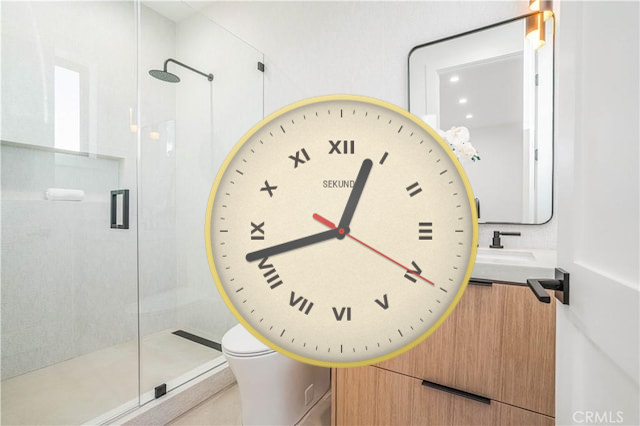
12:42:20
